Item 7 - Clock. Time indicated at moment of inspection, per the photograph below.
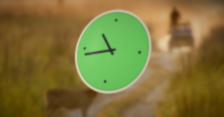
10:43
